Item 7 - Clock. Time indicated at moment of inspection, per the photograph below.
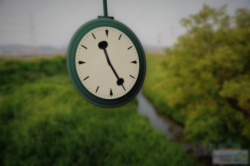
11:25
